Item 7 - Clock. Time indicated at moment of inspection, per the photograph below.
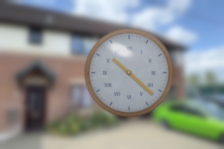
10:22
